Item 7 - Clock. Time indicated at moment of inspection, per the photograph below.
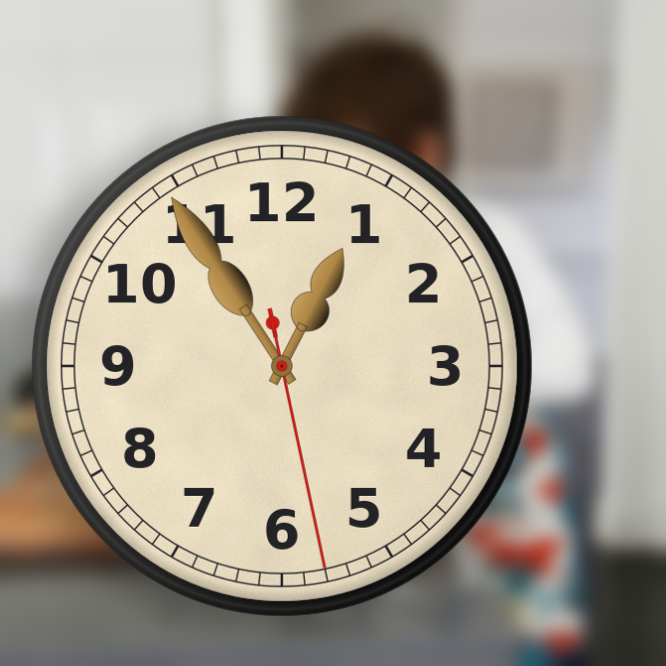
12:54:28
